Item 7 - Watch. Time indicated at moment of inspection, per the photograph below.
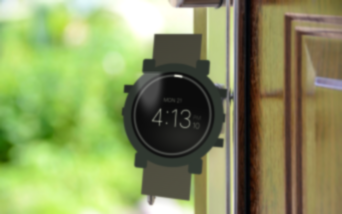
4:13
